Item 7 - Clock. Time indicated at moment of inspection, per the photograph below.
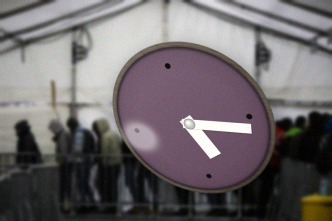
5:17
